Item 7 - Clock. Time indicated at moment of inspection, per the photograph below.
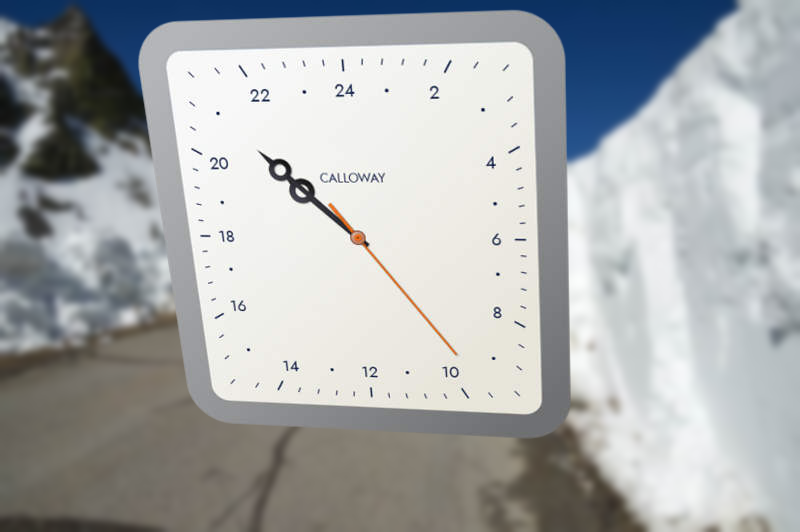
20:52:24
